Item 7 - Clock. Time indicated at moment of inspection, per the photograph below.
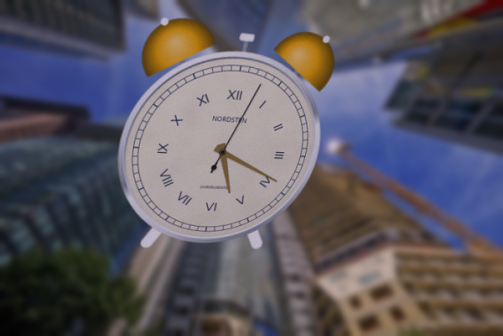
5:19:03
